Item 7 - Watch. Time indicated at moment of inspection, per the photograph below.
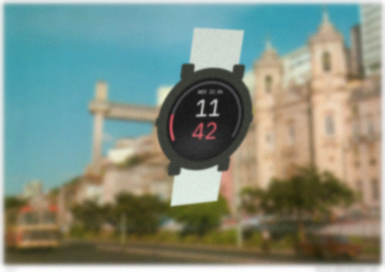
11:42
